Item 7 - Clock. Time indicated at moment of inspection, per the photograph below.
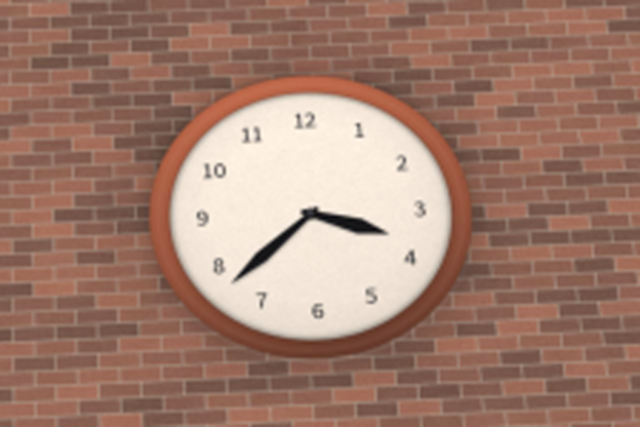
3:38
